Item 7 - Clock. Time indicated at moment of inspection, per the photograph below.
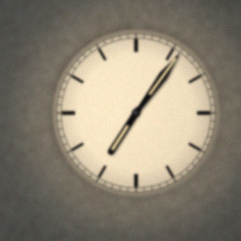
7:06
